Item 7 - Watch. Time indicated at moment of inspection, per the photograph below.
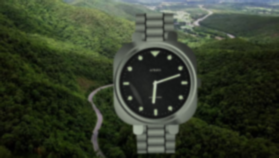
6:12
